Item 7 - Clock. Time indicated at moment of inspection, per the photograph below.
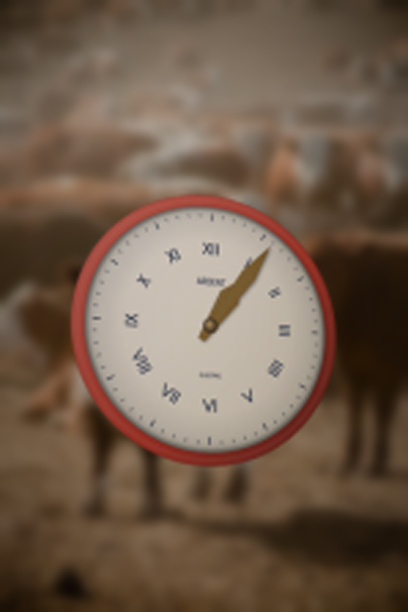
1:06
